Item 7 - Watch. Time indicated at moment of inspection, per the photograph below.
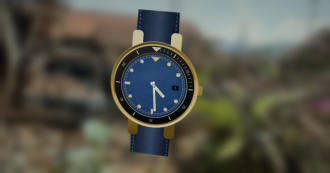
4:29
